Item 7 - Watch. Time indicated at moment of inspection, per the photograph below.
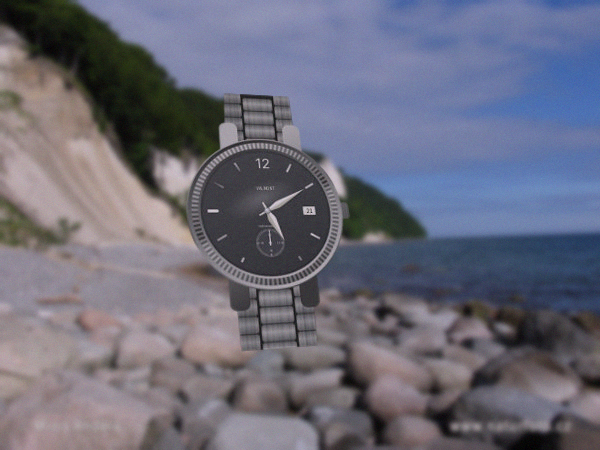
5:10
